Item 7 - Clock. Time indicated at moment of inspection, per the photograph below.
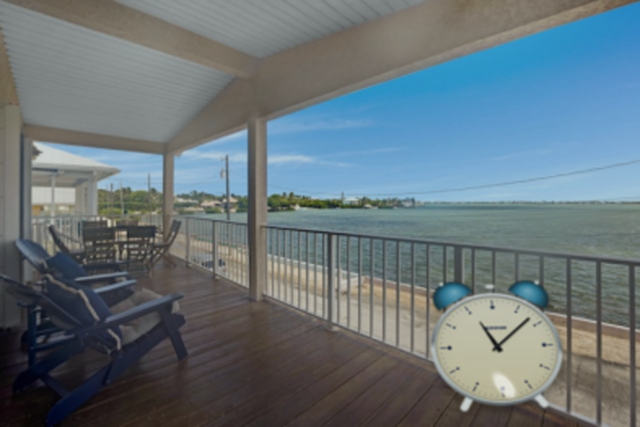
11:08
